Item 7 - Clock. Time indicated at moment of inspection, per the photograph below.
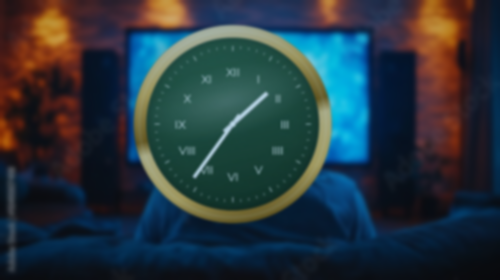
1:36
